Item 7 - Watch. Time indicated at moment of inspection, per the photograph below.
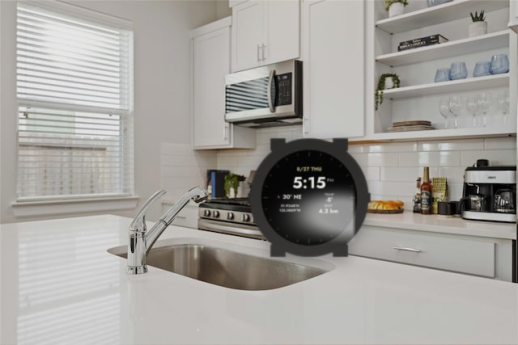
5:15
